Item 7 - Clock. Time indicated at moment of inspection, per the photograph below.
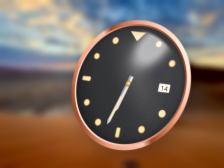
6:33
